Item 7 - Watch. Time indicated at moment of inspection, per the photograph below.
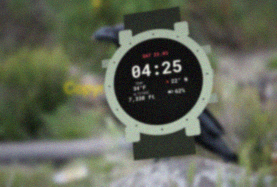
4:25
